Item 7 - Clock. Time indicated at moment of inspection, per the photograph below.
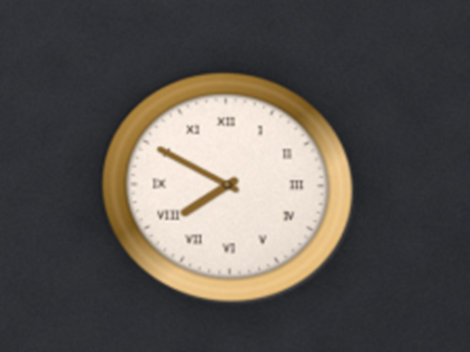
7:50
